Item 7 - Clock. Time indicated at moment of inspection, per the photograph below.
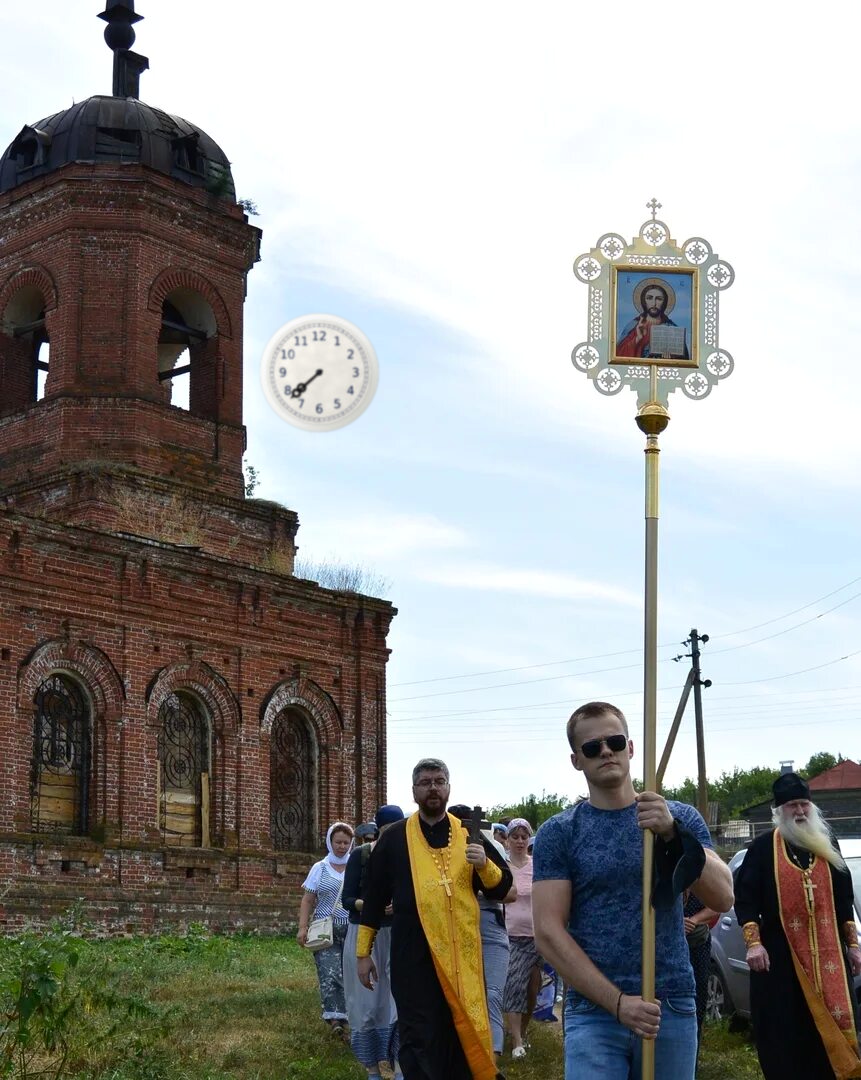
7:38
